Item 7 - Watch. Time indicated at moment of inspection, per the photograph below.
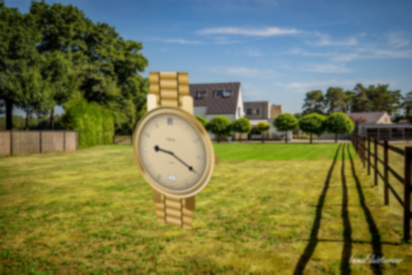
9:20
